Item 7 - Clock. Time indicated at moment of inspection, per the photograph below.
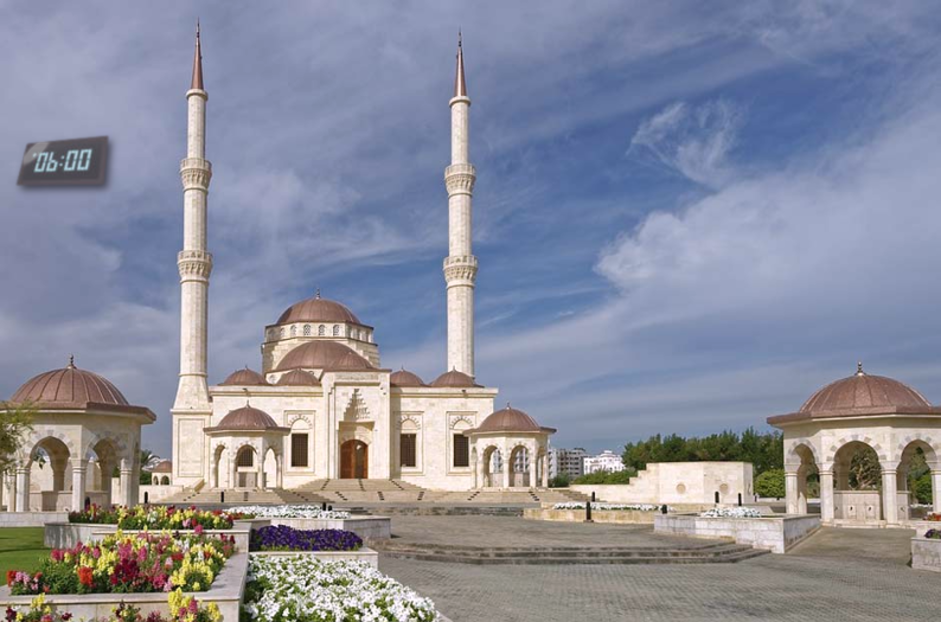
6:00
